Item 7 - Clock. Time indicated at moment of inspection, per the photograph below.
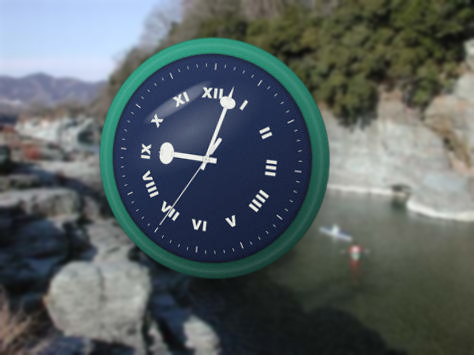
9:02:35
